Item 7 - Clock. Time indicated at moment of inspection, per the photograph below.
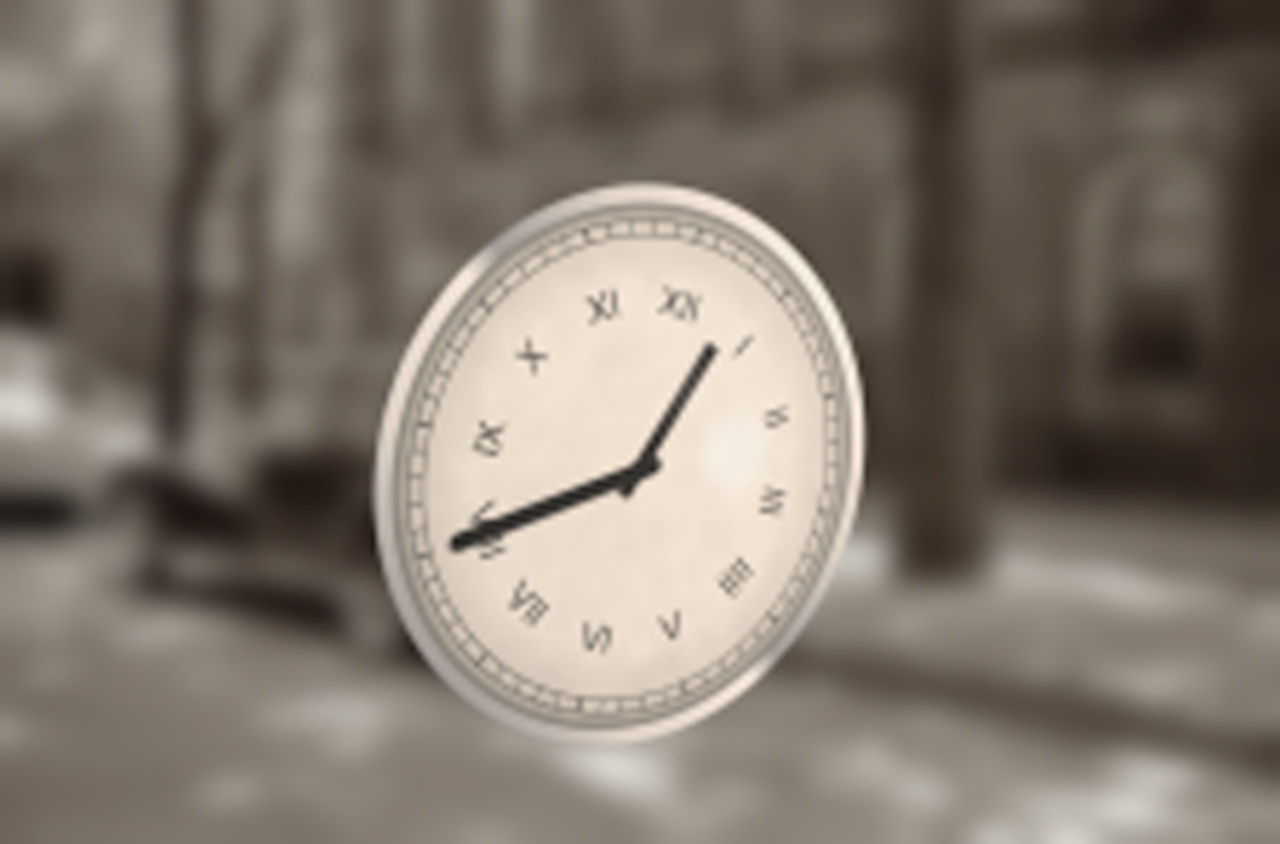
12:40
